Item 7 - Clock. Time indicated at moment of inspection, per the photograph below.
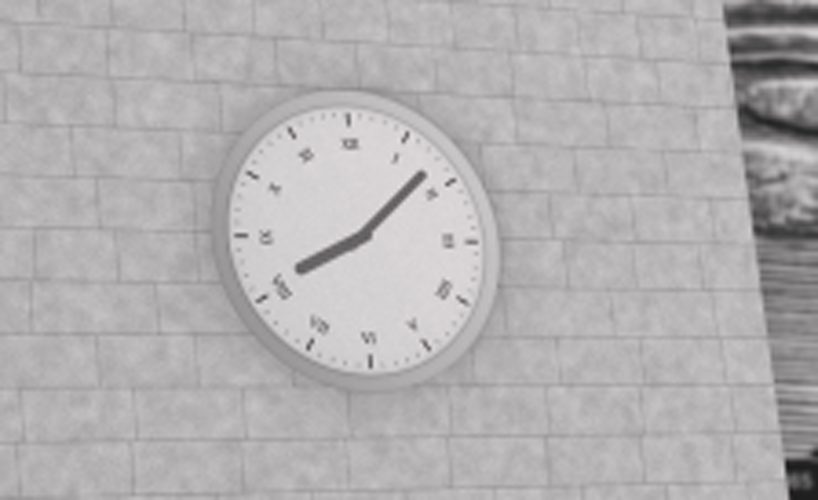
8:08
